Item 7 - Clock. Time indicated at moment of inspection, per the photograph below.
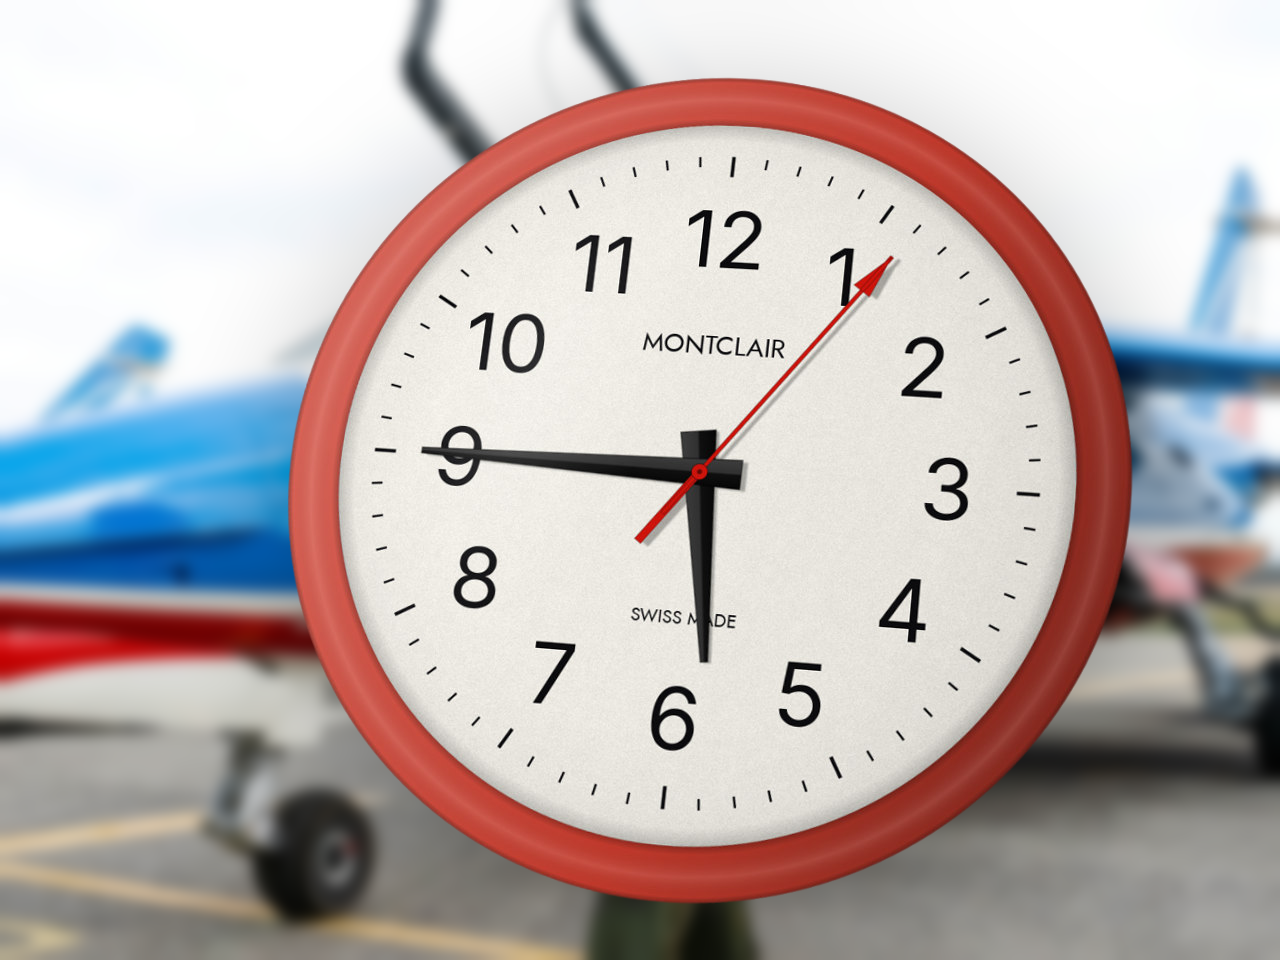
5:45:06
